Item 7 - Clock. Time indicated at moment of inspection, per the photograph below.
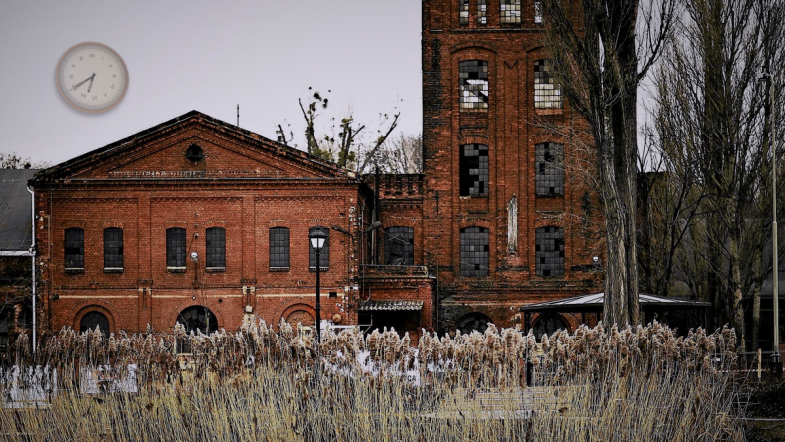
6:40
